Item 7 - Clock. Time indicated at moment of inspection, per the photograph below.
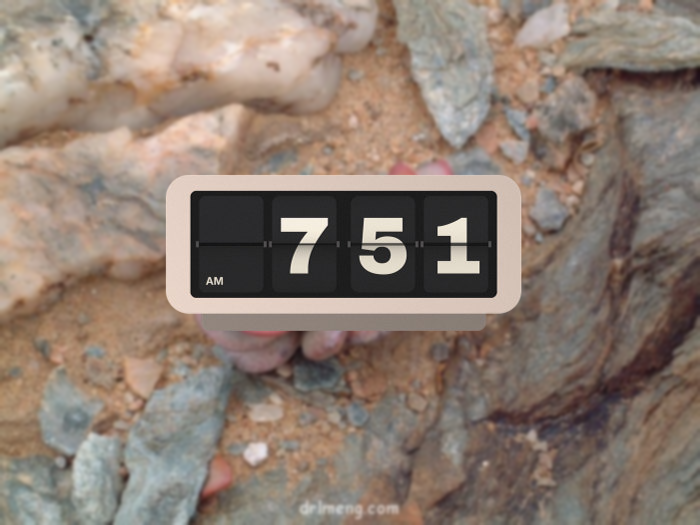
7:51
